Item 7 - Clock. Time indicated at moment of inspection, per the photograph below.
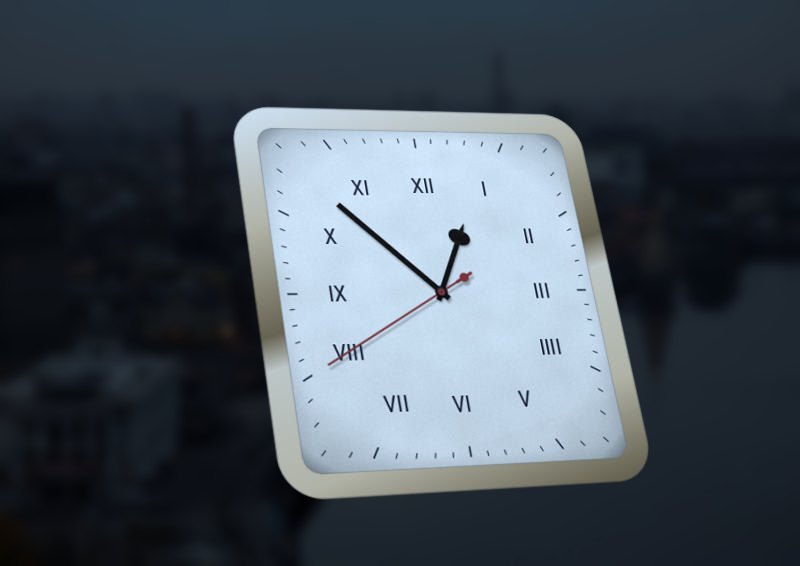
12:52:40
